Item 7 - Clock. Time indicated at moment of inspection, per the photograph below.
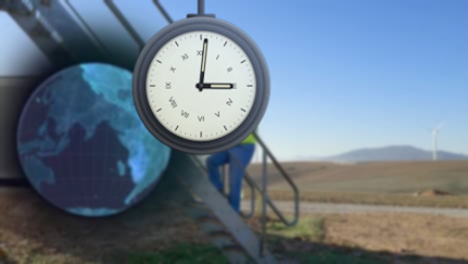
3:01
